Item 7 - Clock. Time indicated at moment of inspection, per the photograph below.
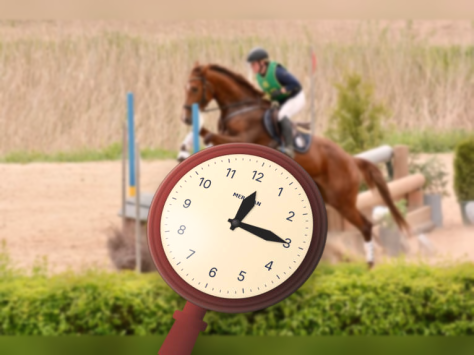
12:15
